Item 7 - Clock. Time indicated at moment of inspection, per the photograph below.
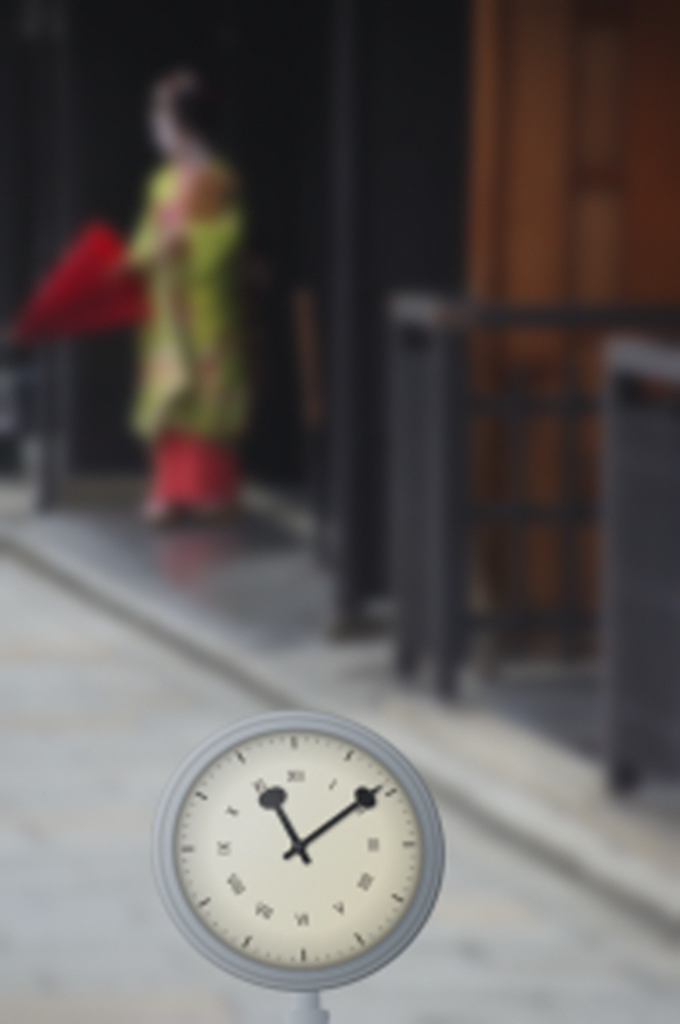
11:09
